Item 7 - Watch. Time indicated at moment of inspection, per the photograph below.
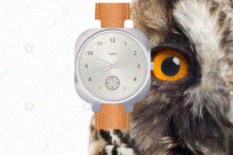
9:41
